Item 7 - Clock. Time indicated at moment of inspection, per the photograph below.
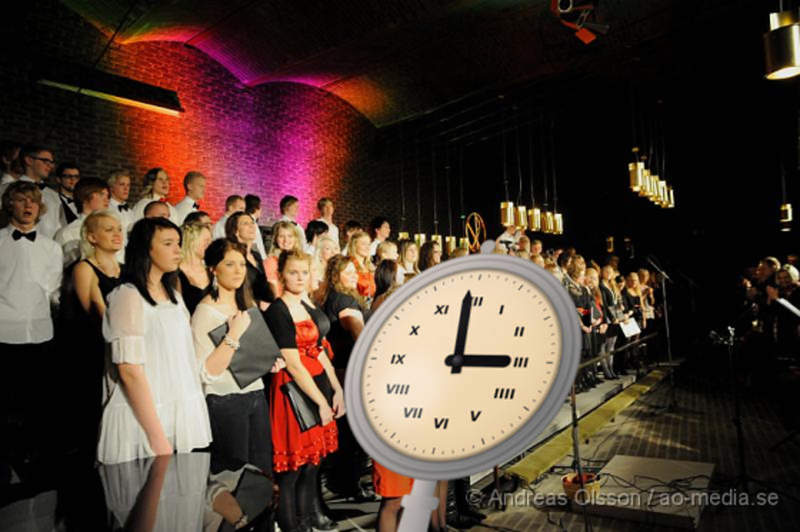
2:59
